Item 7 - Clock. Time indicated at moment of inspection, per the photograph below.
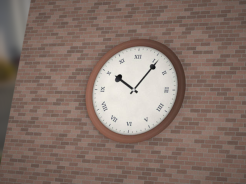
10:06
